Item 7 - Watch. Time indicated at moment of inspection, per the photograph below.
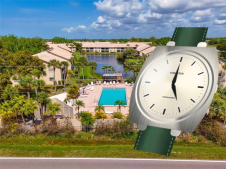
5:00
